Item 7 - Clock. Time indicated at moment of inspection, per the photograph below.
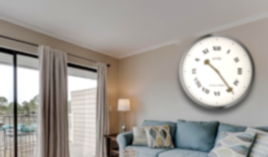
10:24
